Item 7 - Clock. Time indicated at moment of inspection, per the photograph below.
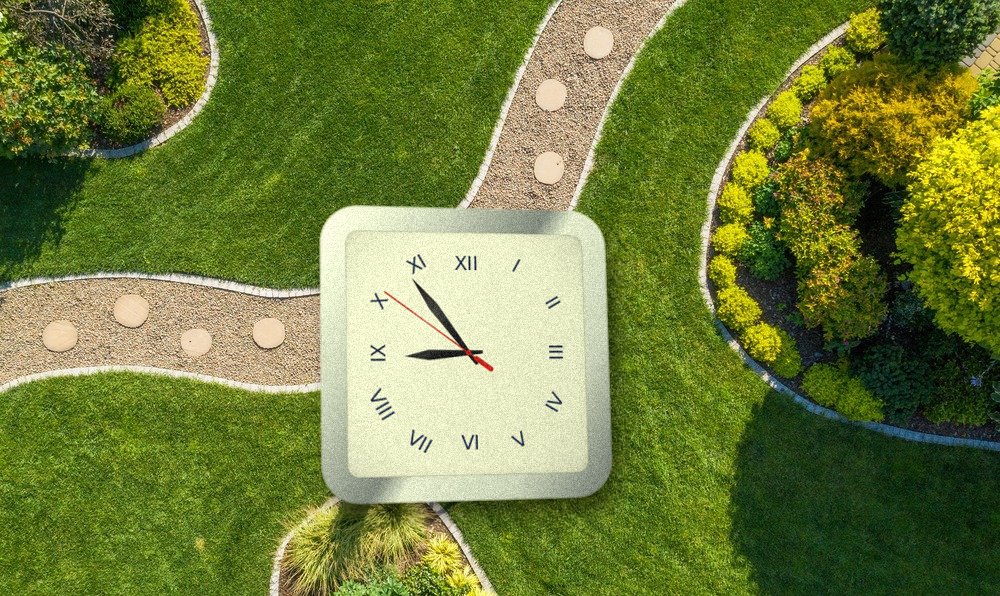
8:53:51
